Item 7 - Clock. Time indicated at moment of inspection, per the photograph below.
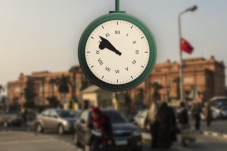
9:52
